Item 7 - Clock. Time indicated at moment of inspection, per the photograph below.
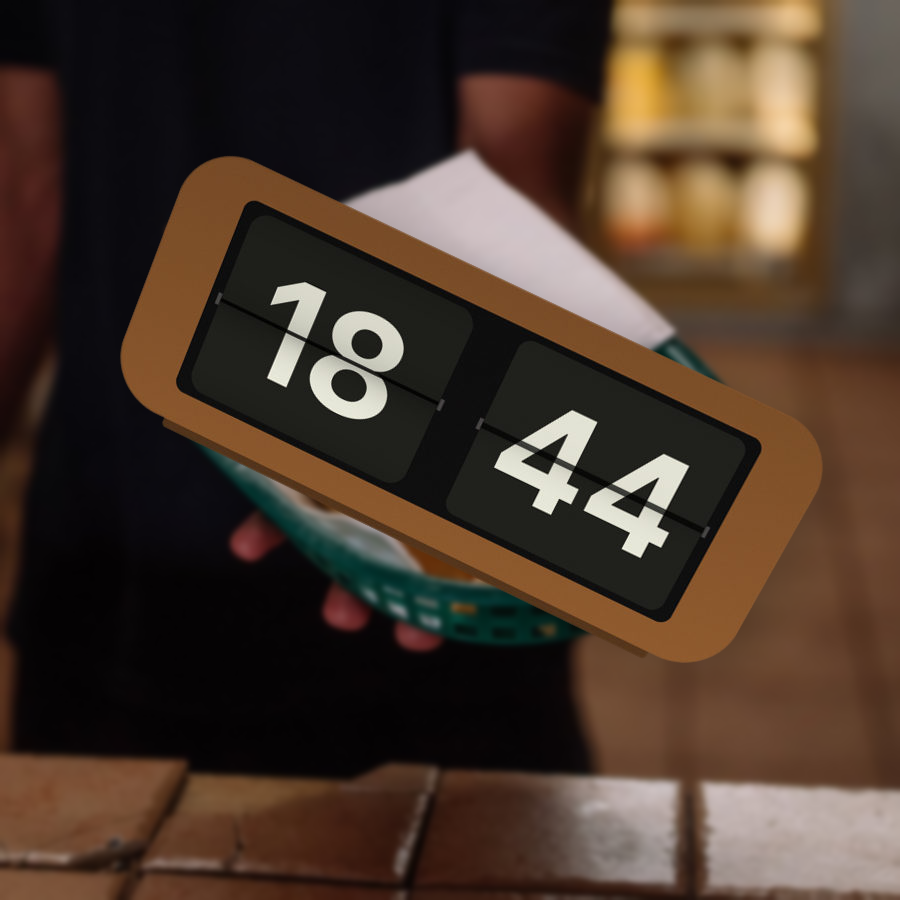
18:44
